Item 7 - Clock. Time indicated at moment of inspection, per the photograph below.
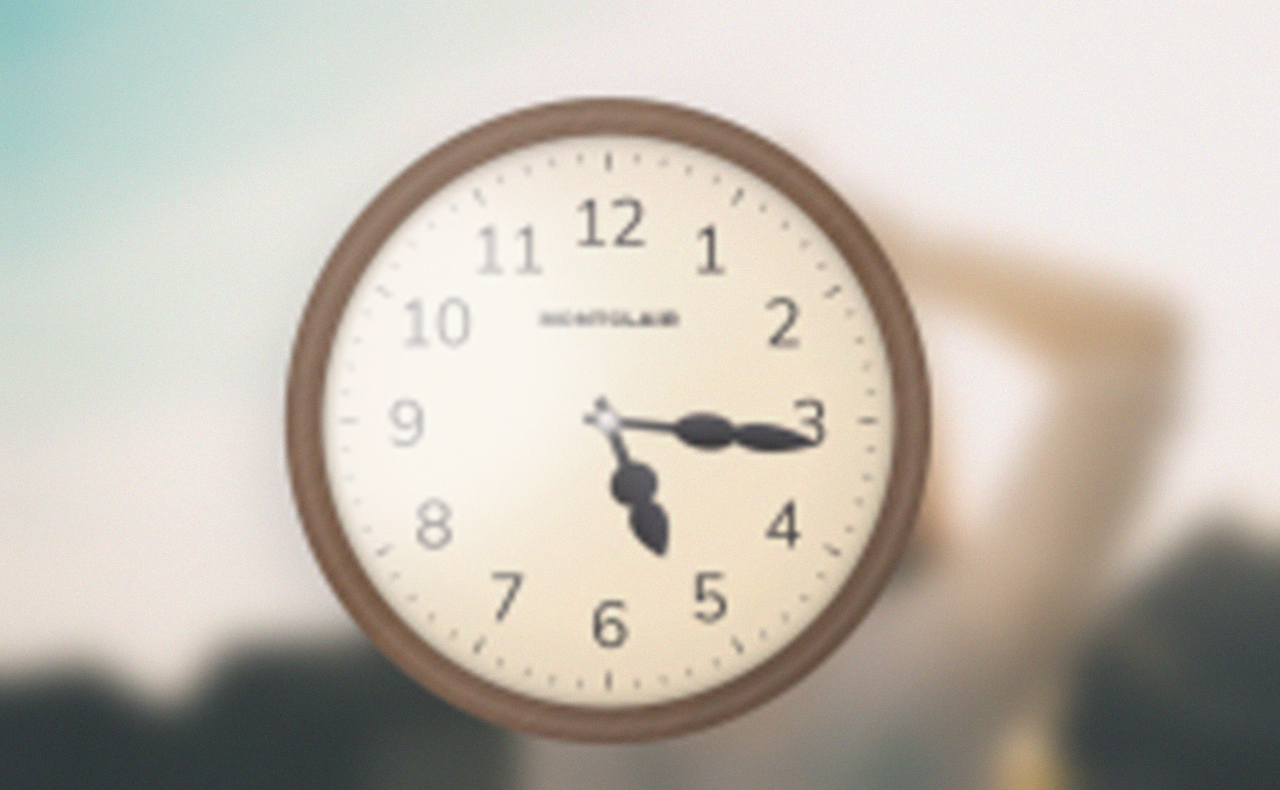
5:16
